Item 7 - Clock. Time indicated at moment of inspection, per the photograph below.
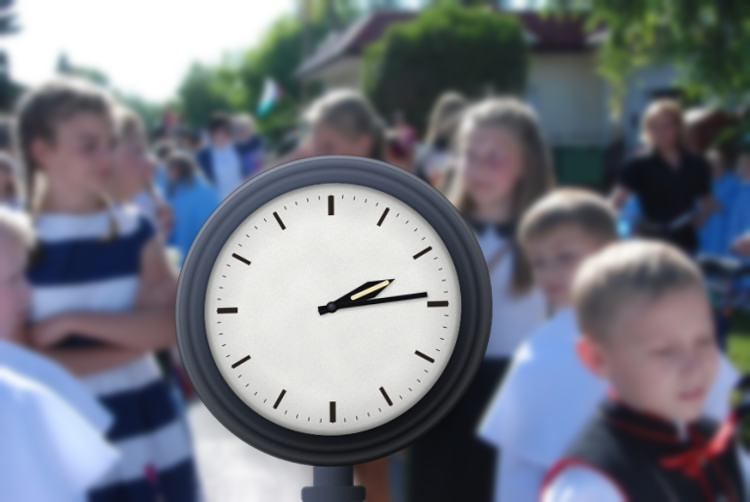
2:14
